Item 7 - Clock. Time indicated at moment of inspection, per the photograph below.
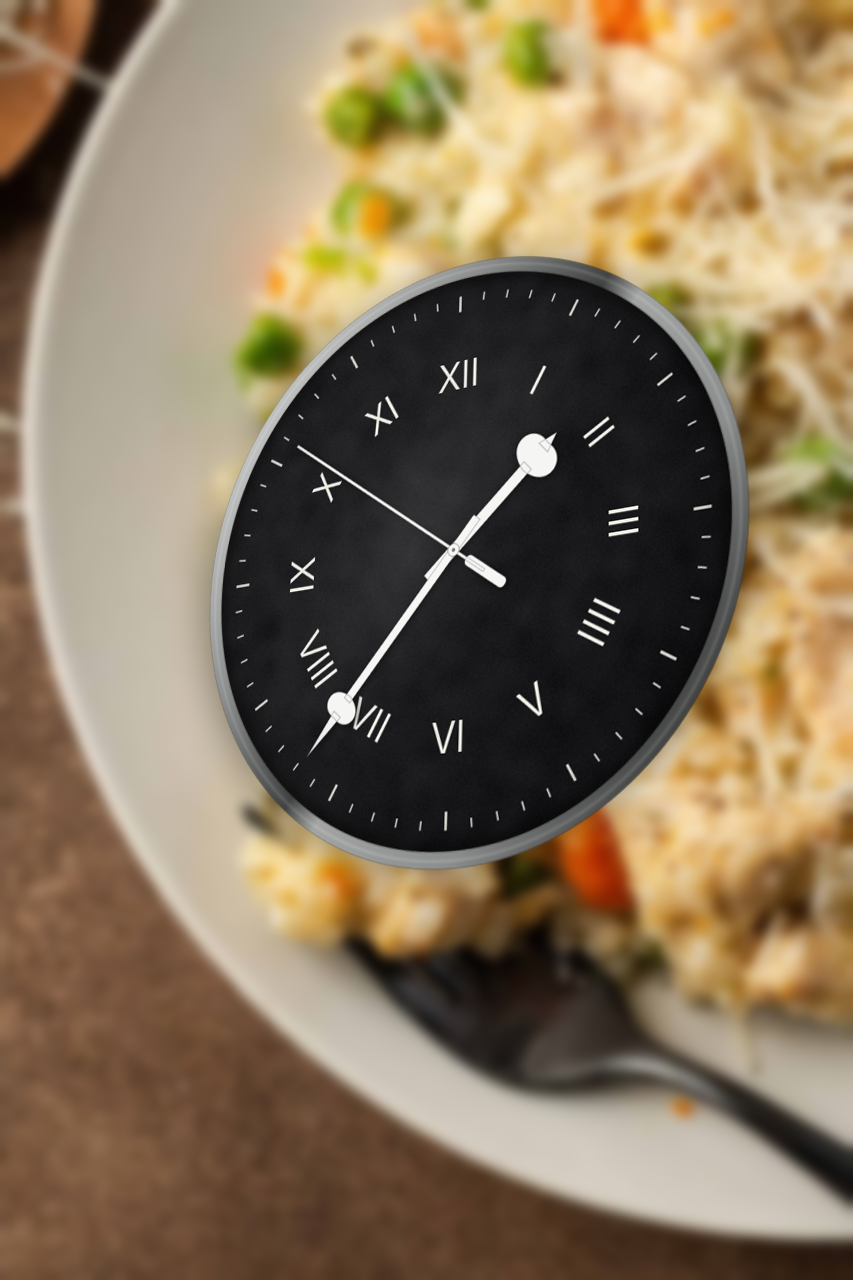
1:36:51
